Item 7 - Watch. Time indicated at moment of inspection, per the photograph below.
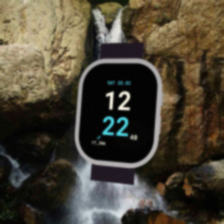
12:22
